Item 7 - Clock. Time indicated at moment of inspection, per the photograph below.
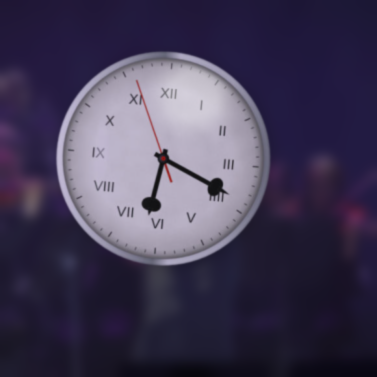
6:18:56
